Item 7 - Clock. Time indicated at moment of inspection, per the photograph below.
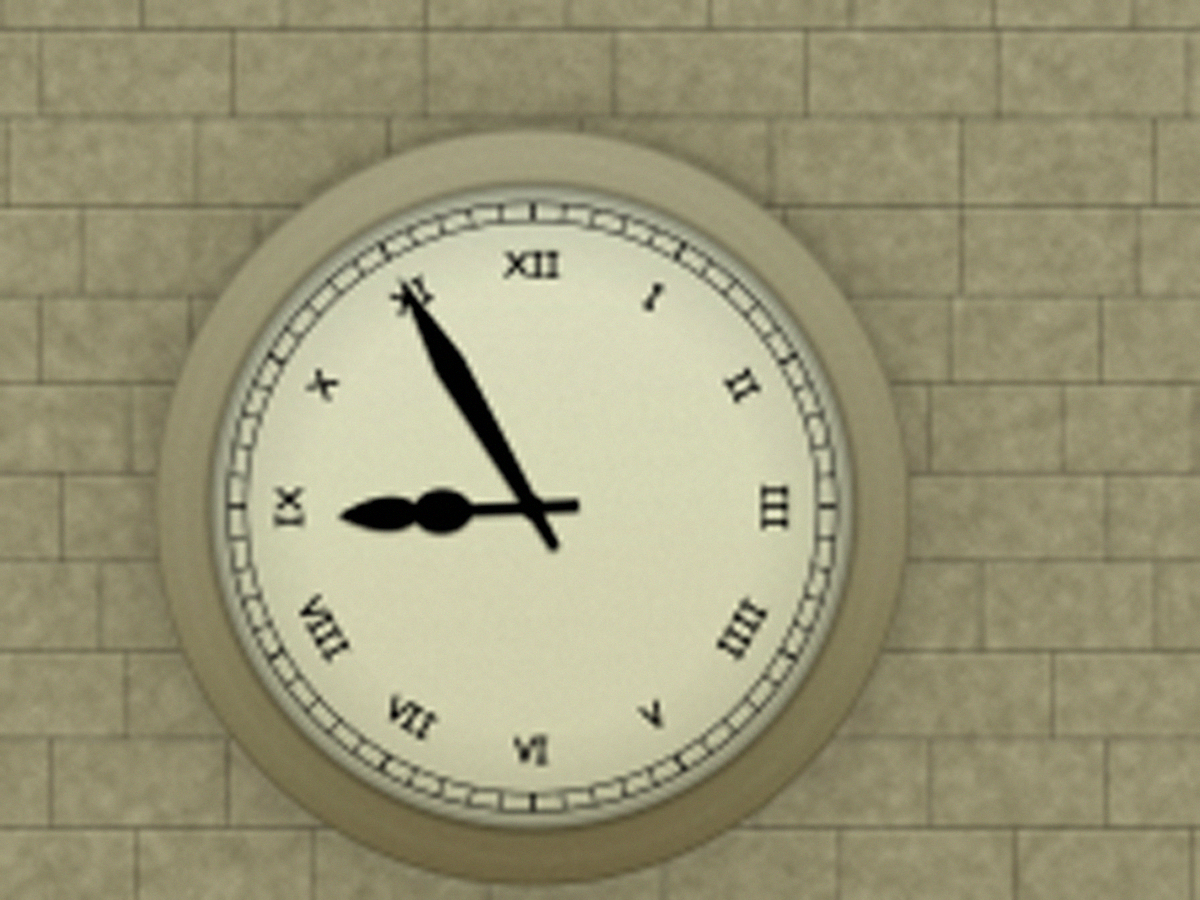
8:55
